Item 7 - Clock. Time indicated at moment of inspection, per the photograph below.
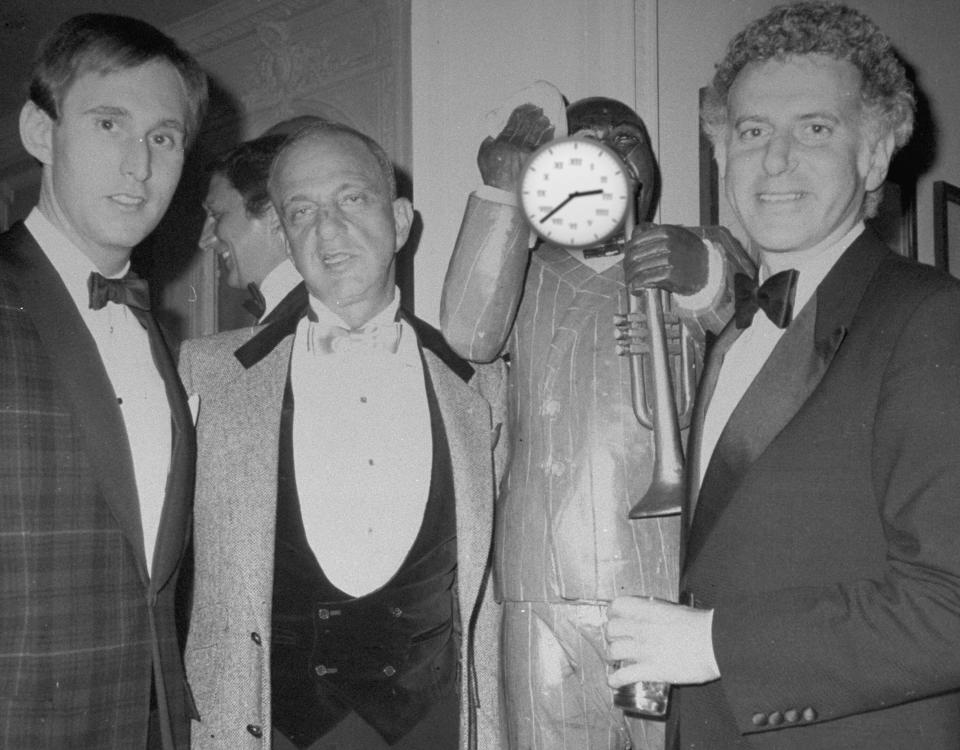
2:38
